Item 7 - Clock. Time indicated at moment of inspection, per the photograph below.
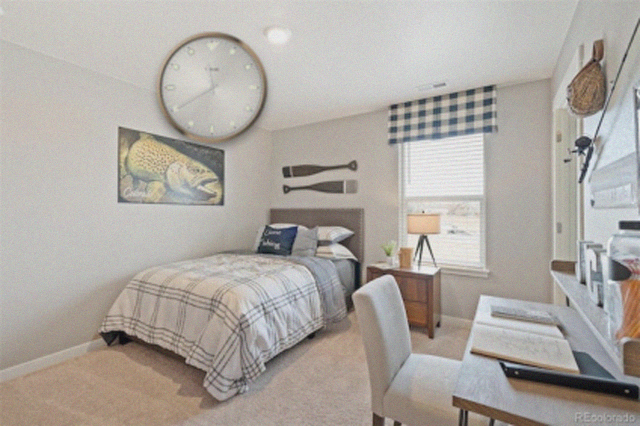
11:40
